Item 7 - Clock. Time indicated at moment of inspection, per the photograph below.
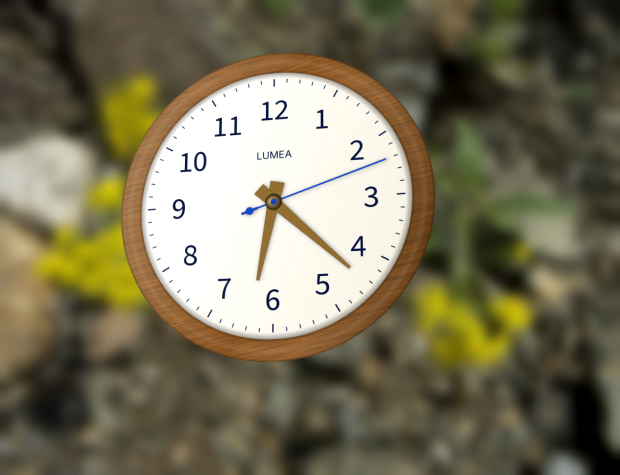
6:22:12
